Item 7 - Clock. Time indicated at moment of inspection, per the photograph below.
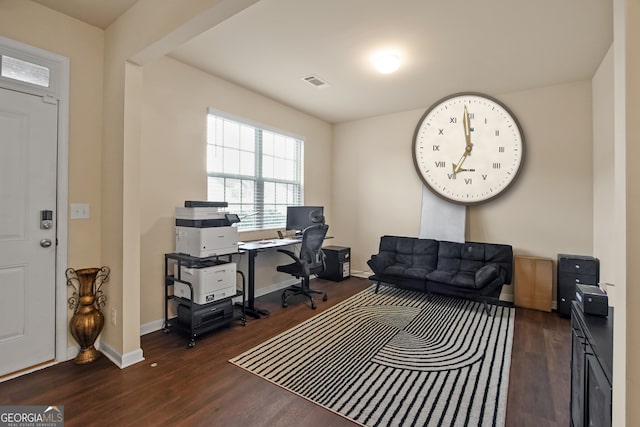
6:59
